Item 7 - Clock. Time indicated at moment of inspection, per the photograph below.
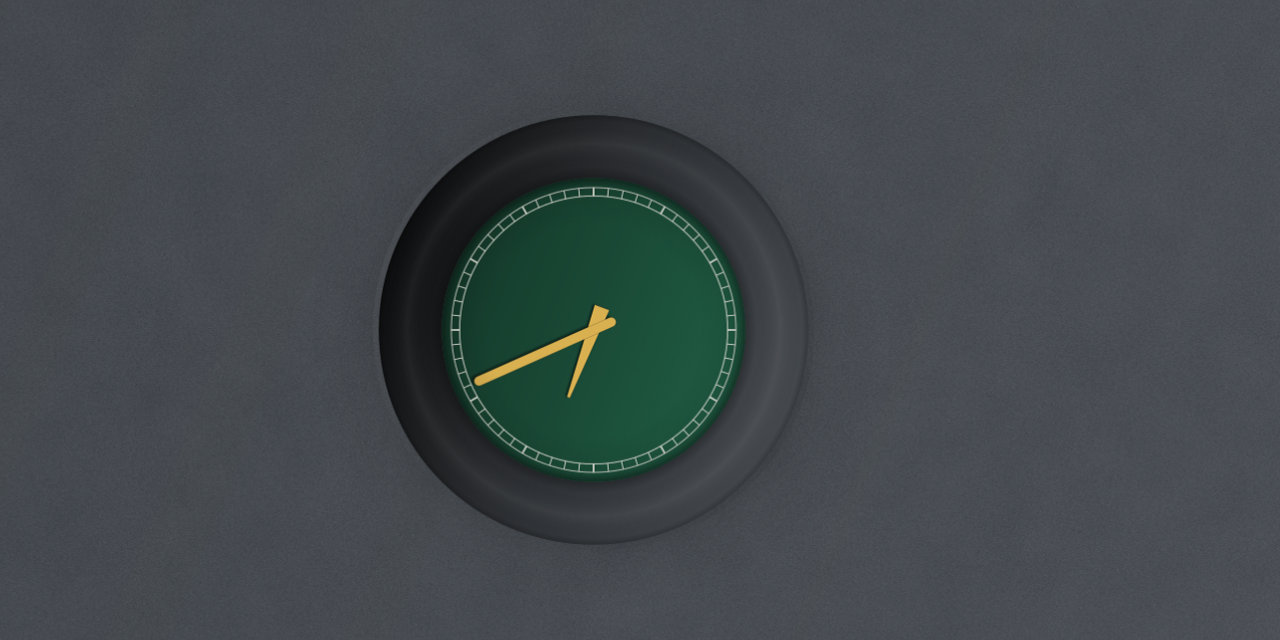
6:41
